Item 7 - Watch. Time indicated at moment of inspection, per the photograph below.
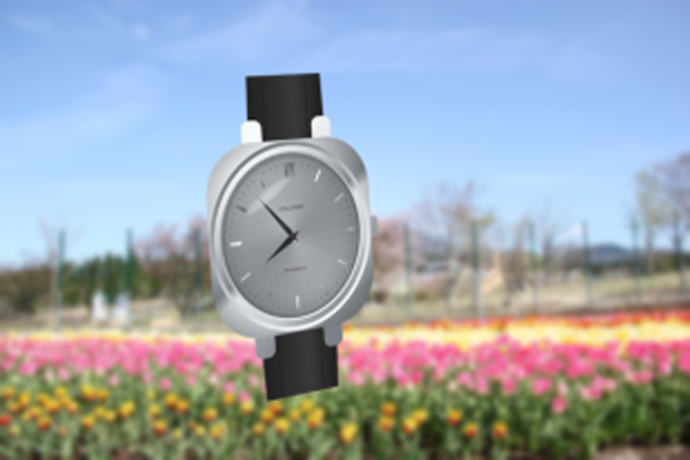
7:53
